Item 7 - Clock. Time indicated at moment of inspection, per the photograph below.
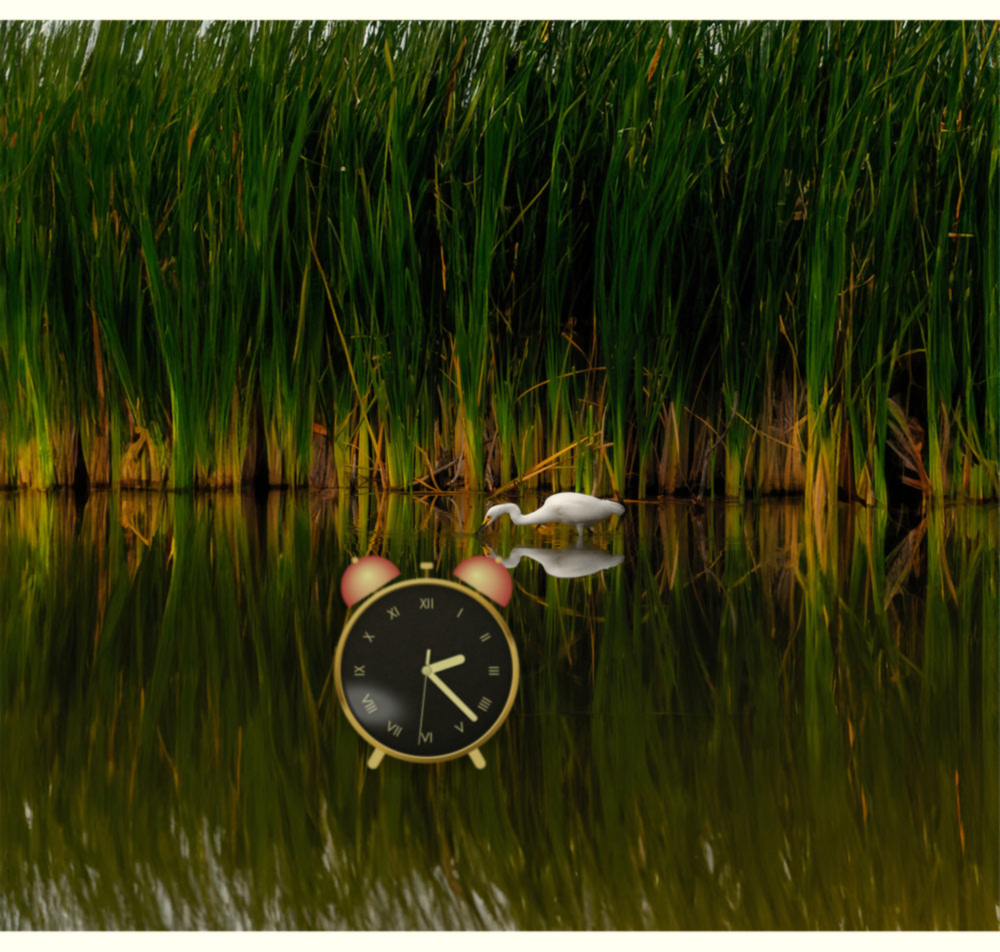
2:22:31
